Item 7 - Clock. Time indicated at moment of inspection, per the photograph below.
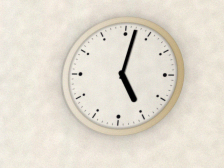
5:02
